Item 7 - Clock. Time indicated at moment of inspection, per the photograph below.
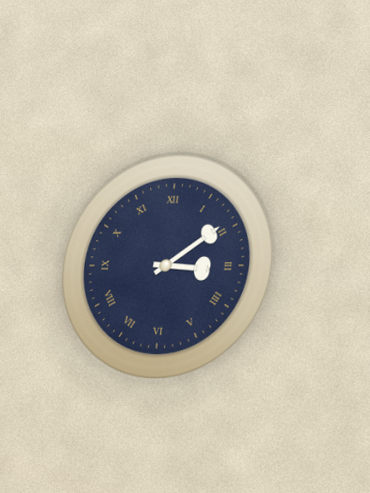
3:09
